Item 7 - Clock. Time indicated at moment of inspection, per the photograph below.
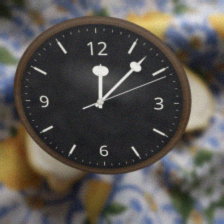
12:07:11
